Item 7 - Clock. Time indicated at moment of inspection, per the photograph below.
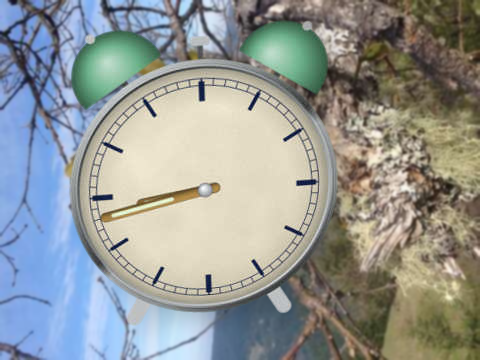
8:43
